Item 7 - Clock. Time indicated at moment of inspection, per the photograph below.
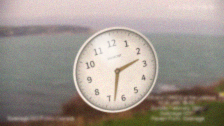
2:33
